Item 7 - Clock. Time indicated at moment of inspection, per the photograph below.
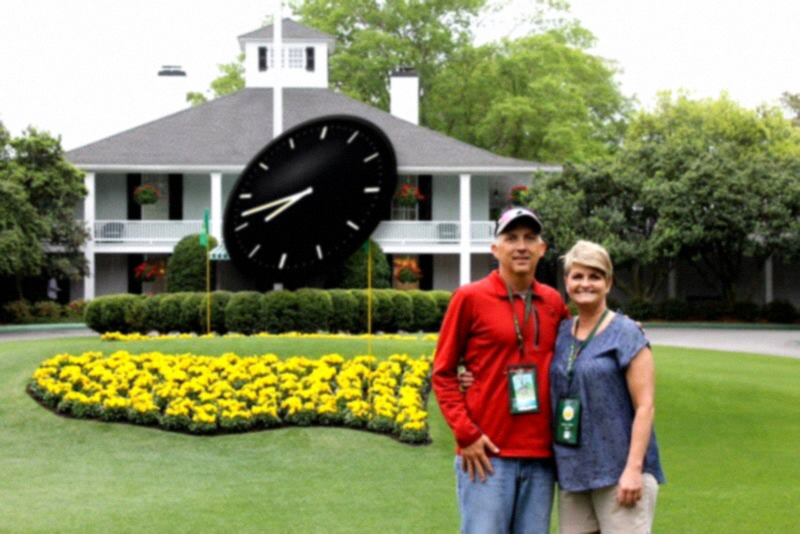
7:42
